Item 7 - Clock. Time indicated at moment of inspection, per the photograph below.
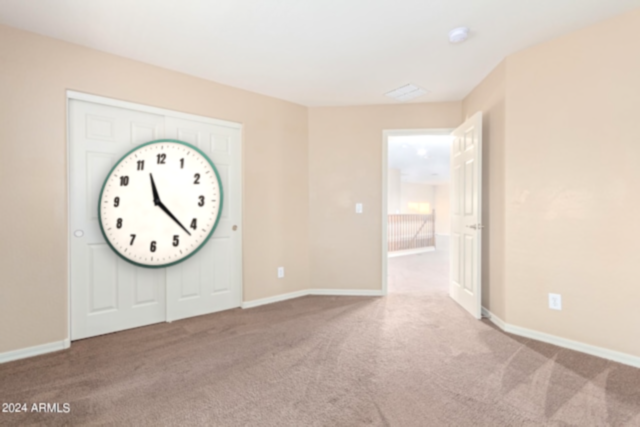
11:22
